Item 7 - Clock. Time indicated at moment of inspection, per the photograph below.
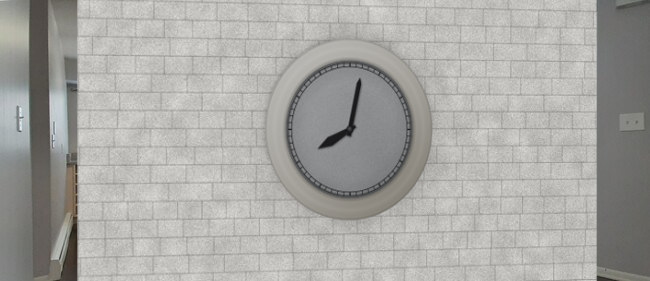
8:02
